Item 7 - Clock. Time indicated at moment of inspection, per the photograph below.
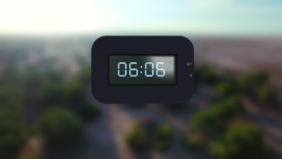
6:06
